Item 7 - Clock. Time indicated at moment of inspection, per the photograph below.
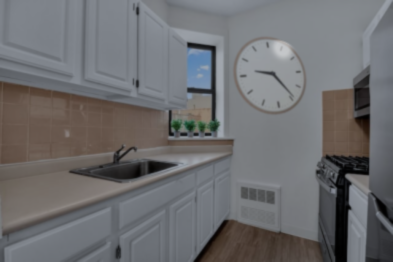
9:24
